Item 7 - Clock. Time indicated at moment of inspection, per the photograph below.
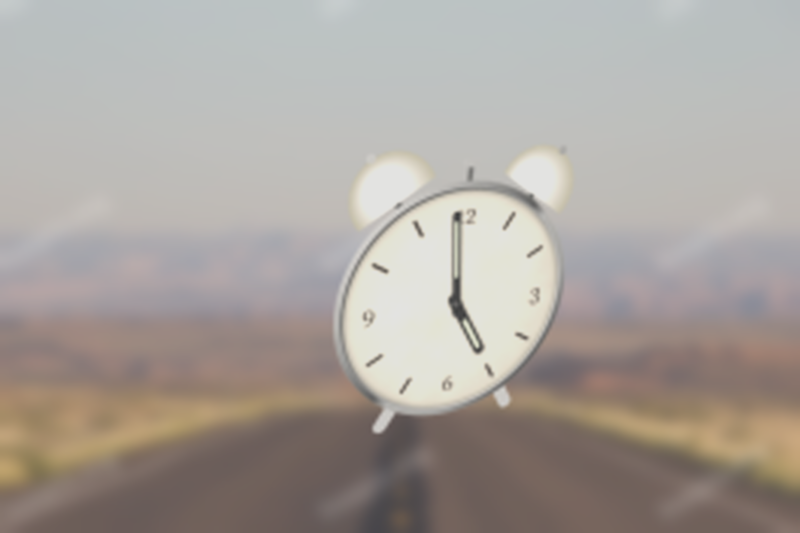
4:59
